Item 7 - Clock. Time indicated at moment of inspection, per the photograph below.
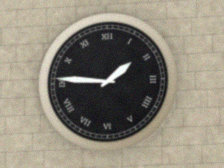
1:46
